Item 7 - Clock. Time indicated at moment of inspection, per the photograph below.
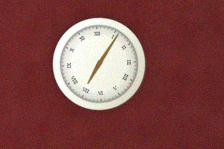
7:06
